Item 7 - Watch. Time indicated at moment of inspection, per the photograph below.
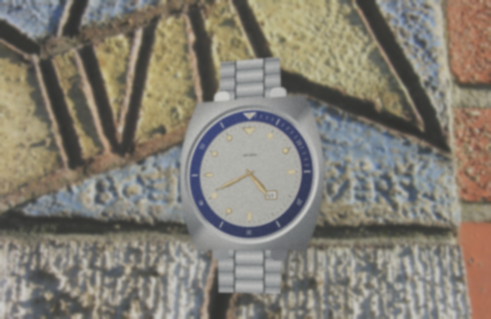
4:41
